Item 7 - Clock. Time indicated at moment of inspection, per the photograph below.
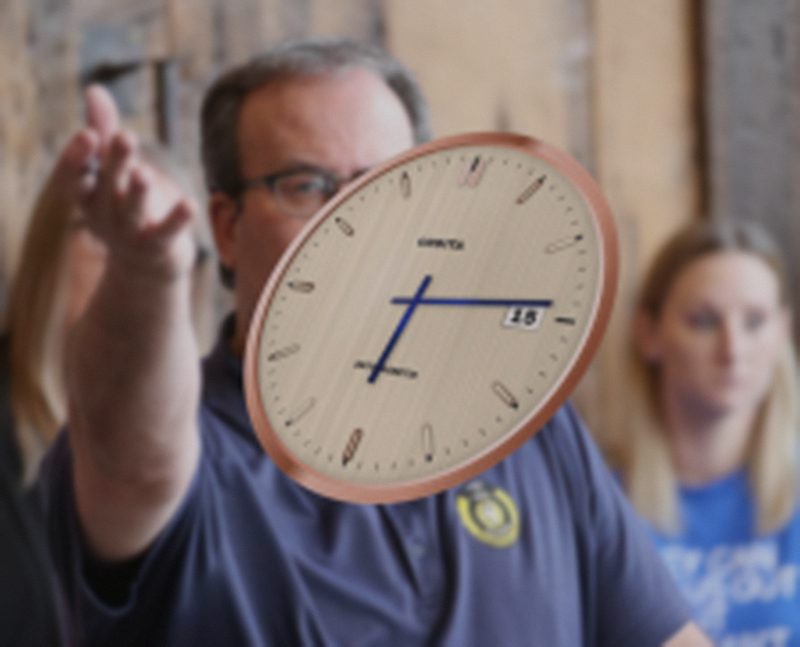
6:14
